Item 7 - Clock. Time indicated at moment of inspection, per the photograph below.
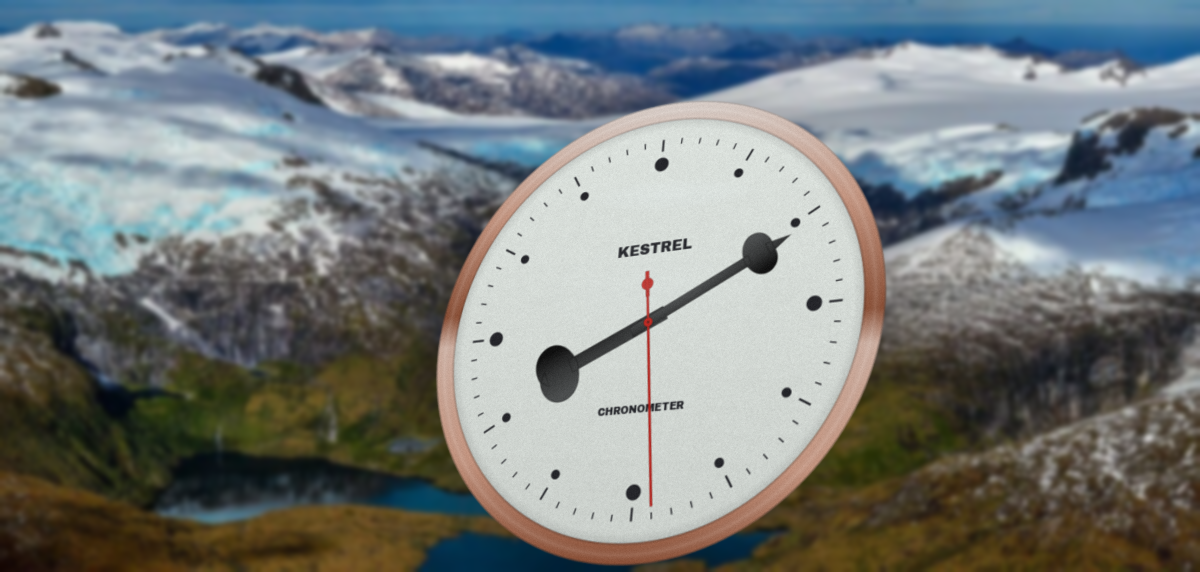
8:10:29
